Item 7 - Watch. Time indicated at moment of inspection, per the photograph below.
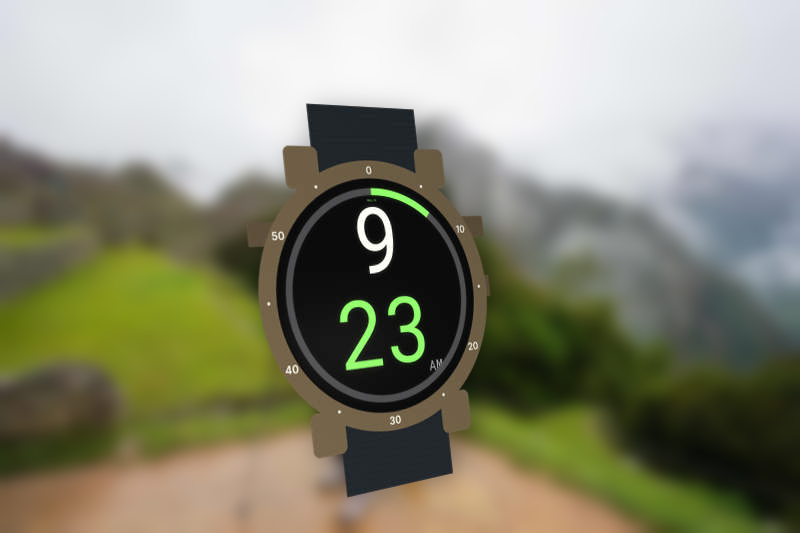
9:23
